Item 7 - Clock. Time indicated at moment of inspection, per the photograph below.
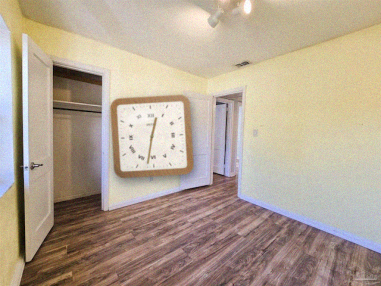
12:32
